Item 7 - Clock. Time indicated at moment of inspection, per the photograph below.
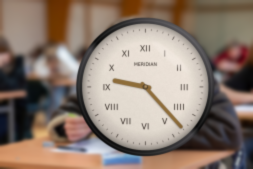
9:23
